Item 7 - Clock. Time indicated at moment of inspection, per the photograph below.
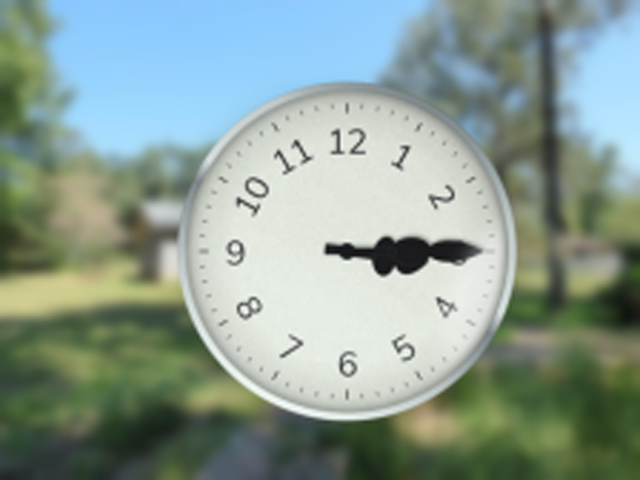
3:15
